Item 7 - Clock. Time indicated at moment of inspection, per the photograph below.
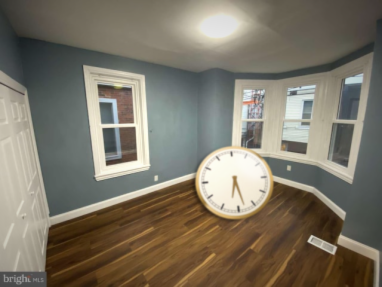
6:28
